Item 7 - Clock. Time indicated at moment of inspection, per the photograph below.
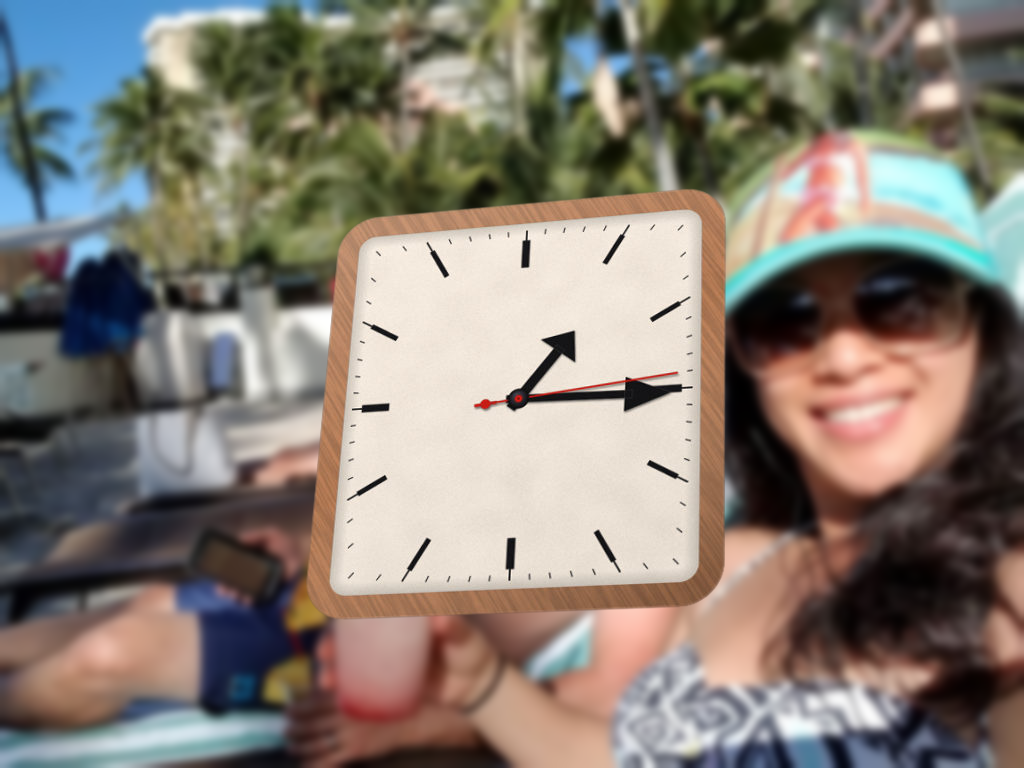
1:15:14
